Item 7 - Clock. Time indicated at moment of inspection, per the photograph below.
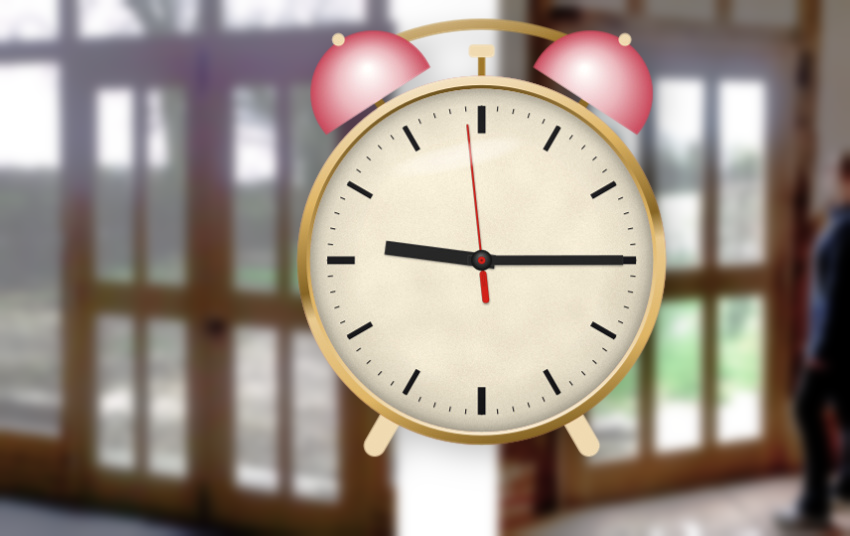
9:14:59
